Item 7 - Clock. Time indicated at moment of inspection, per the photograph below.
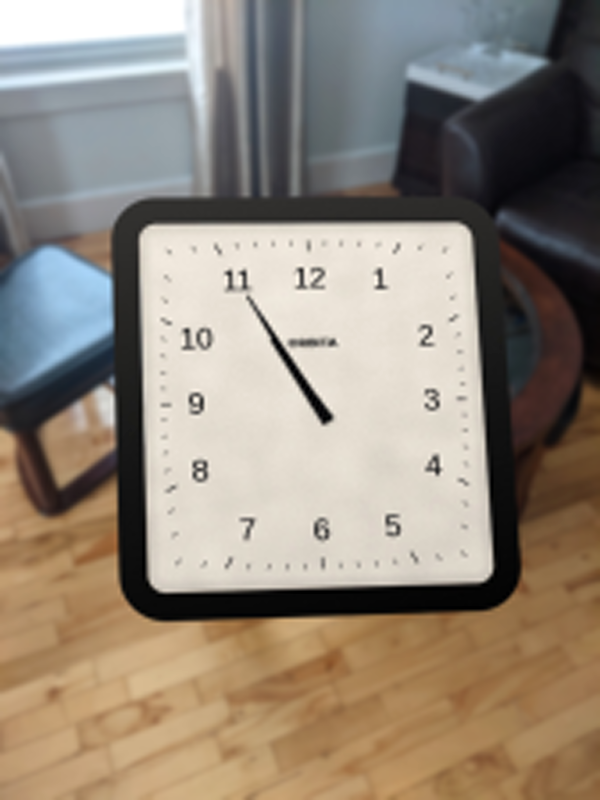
10:55
